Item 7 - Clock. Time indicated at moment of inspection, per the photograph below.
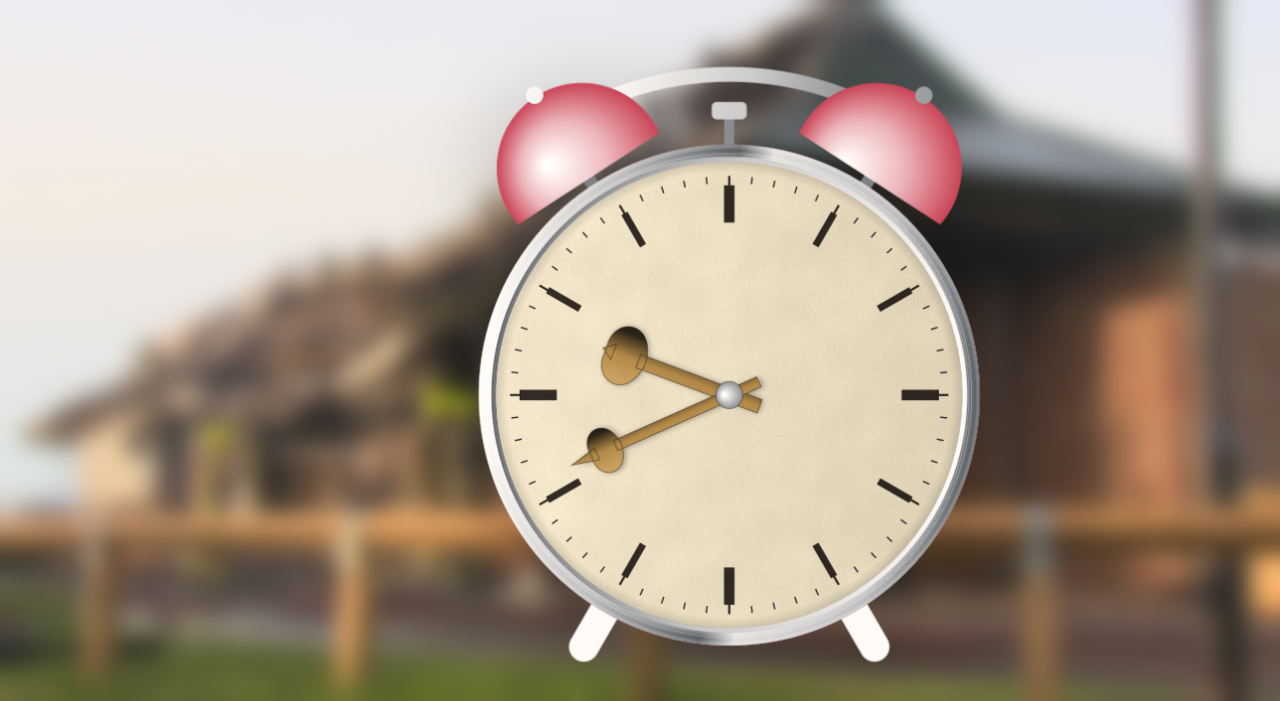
9:41
